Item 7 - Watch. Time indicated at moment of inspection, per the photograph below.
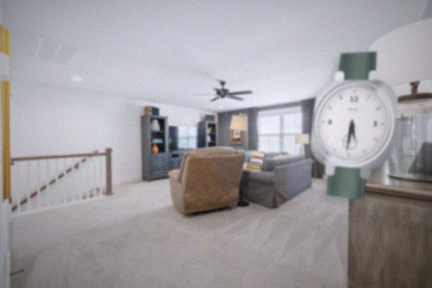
5:31
